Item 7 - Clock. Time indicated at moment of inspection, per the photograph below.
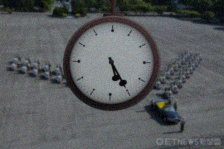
5:25
